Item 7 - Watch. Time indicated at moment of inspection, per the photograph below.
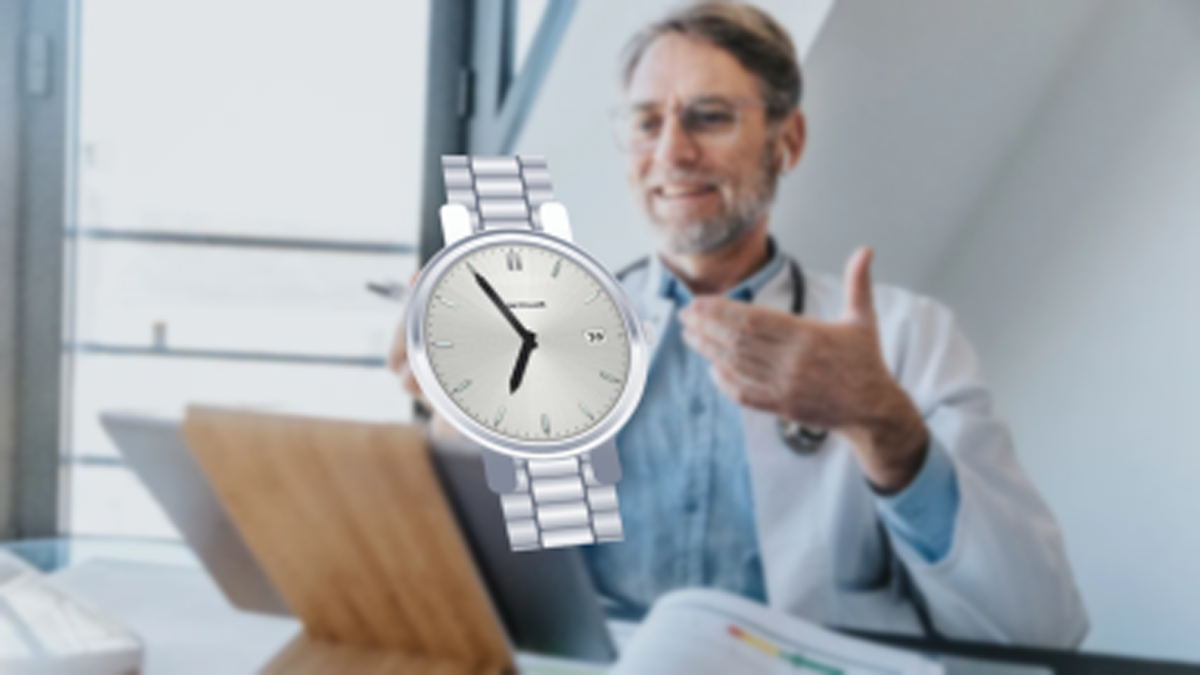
6:55
